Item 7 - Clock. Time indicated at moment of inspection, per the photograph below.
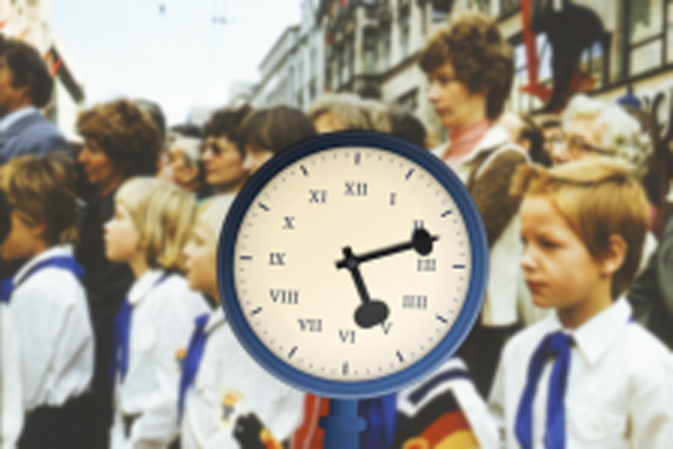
5:12
